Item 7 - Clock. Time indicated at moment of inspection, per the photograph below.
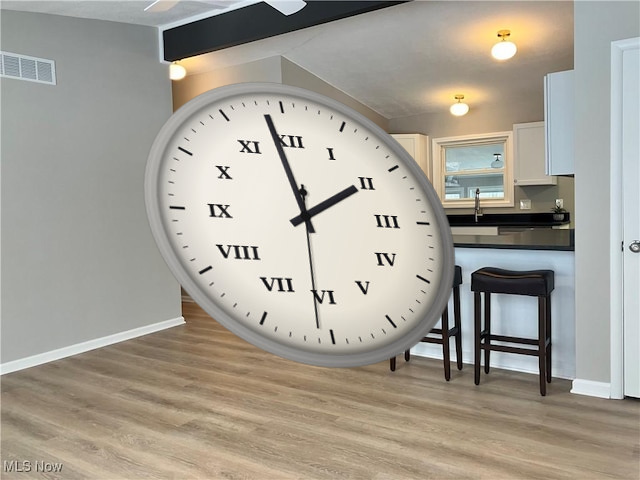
1:58:31
